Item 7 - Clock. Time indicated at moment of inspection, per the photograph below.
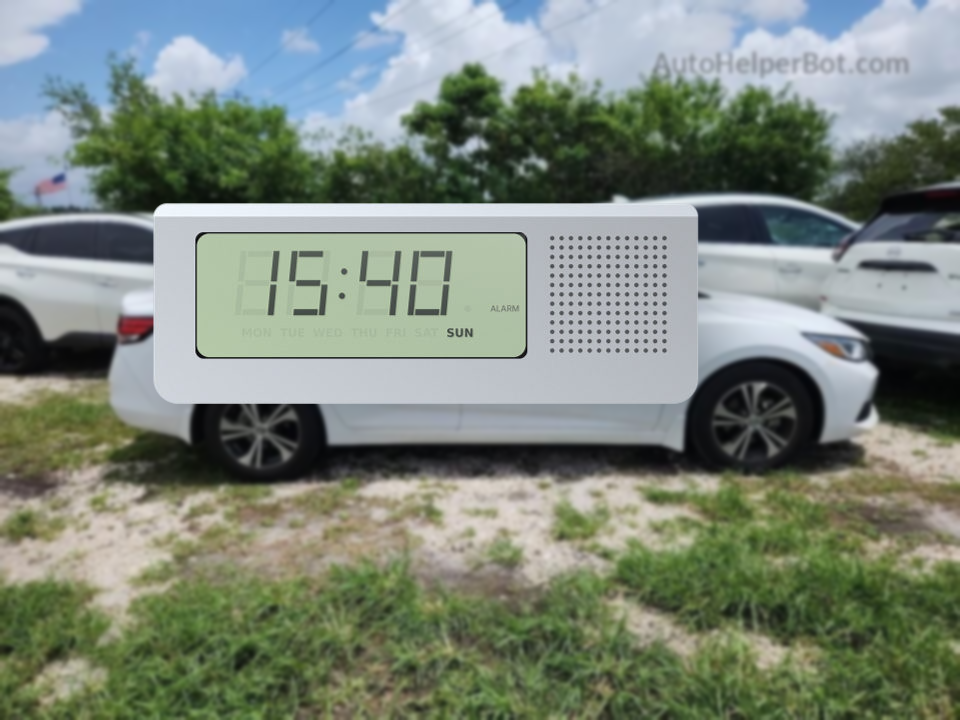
15:40
